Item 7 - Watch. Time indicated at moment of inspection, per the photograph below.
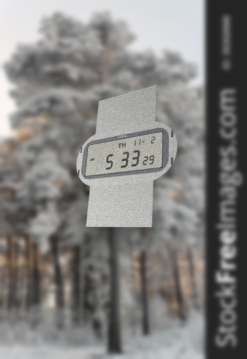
5:33:29
